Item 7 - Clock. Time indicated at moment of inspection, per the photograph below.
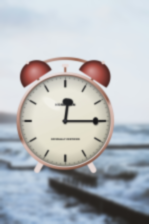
12:15
